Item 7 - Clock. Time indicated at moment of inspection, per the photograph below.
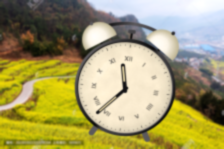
11:37
